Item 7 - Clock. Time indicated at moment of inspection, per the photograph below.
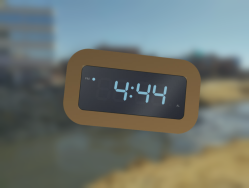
4:44
